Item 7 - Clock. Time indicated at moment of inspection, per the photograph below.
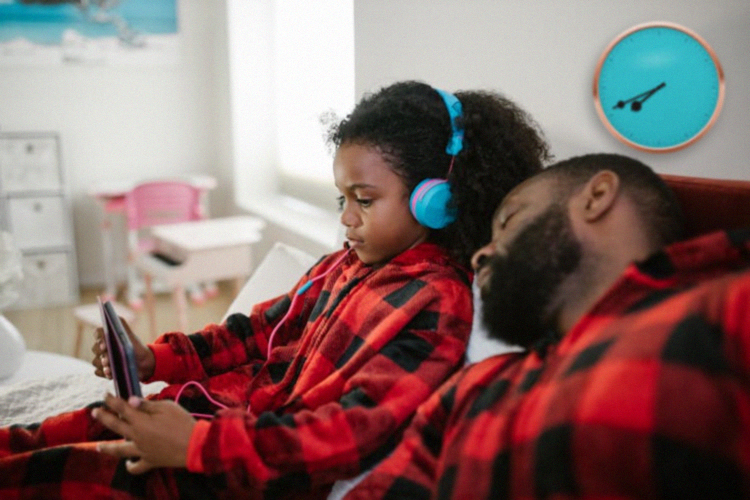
7:41
